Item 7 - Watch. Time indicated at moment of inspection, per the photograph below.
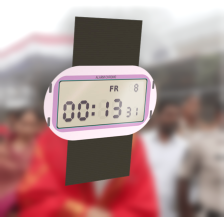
0:13:31
